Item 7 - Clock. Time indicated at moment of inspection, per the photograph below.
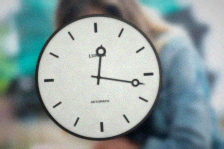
12:17
